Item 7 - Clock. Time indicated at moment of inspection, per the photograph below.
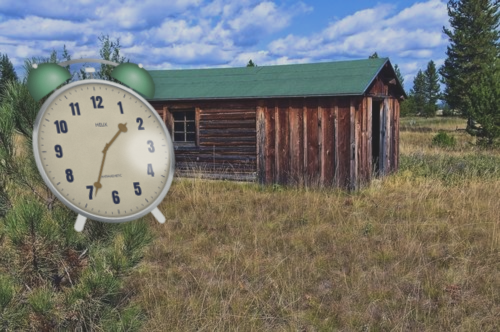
1:34
